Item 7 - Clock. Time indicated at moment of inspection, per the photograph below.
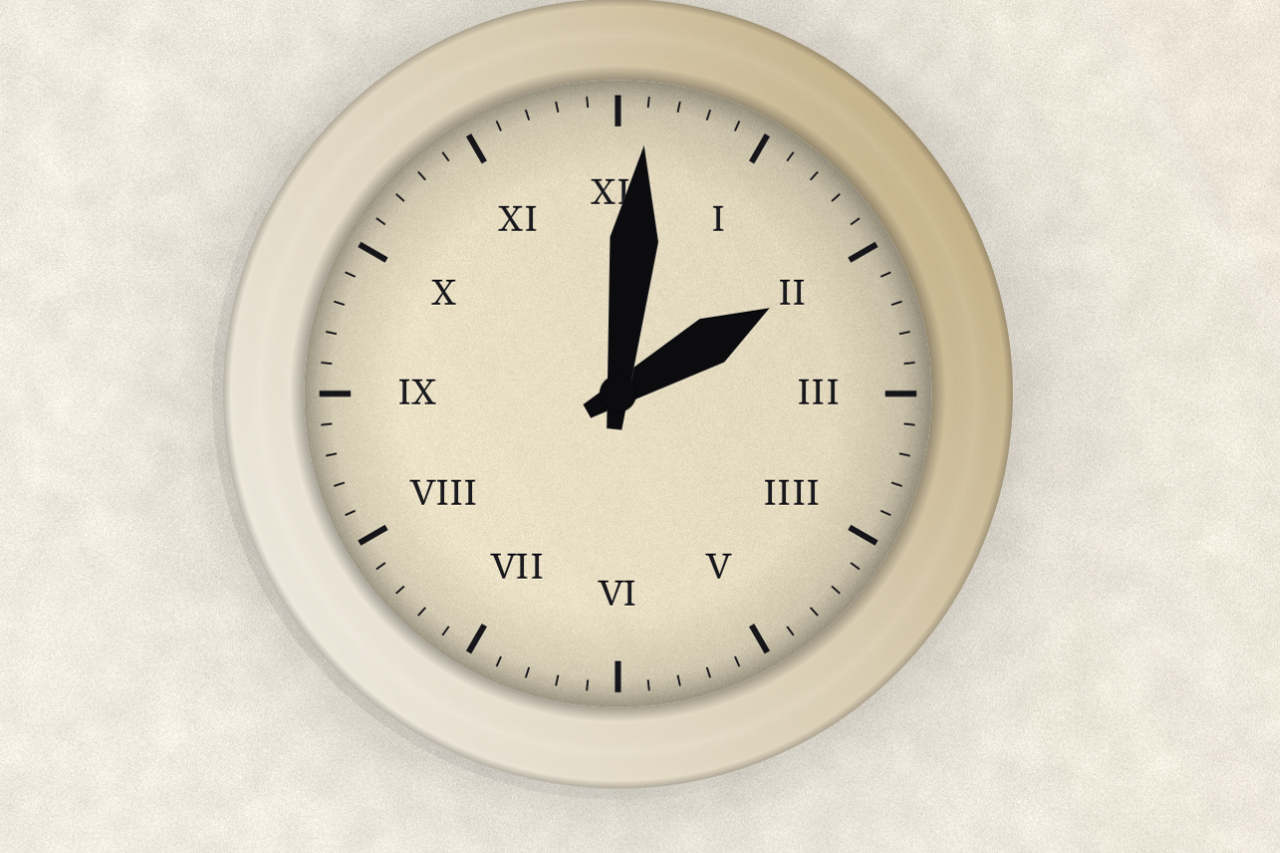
2:01
